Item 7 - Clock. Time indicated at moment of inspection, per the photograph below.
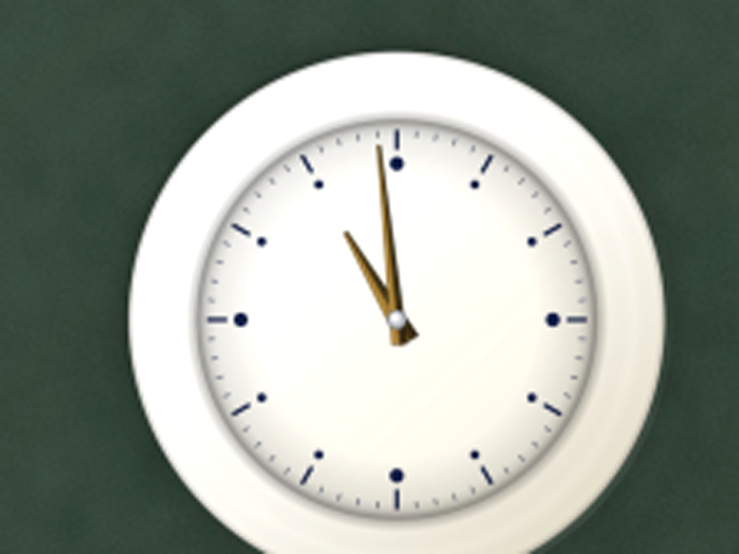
10:59
